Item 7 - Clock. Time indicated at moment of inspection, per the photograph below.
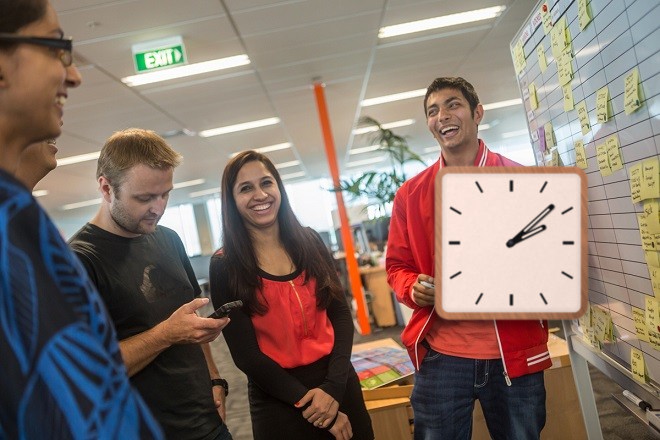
2:08
